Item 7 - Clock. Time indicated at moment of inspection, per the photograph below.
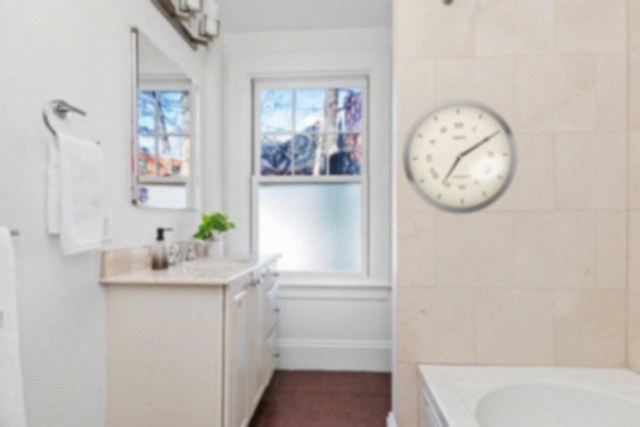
7:10
